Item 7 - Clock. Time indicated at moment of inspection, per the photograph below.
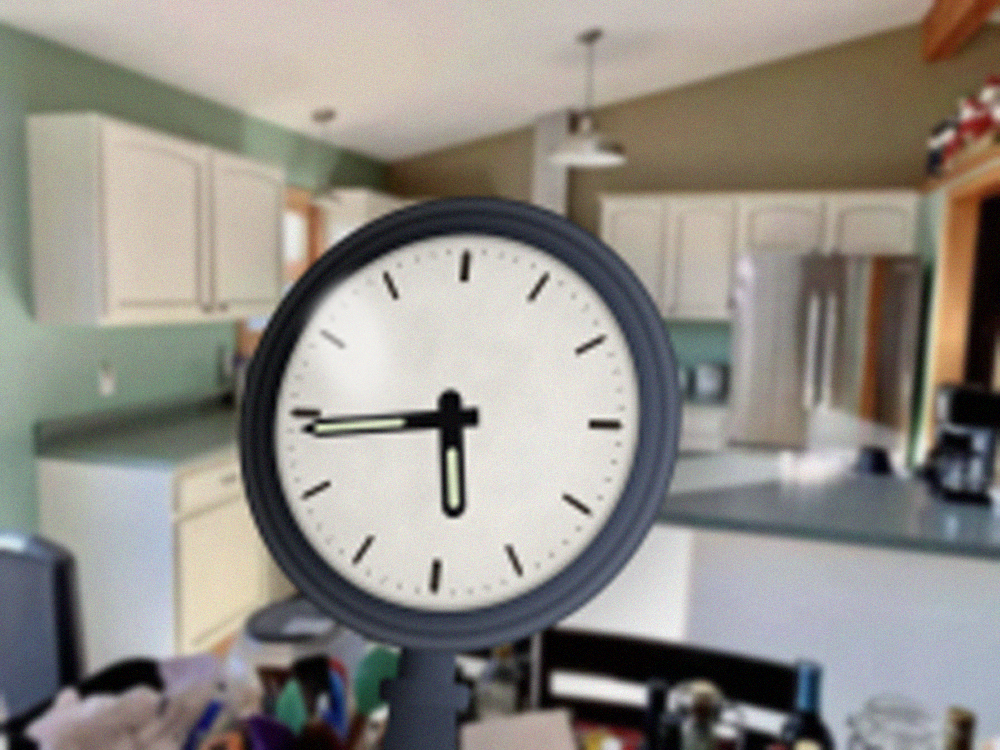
5:44
